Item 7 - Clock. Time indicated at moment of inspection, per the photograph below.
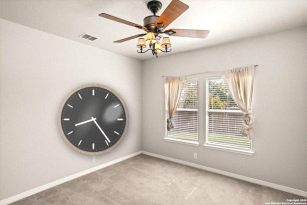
8:24
